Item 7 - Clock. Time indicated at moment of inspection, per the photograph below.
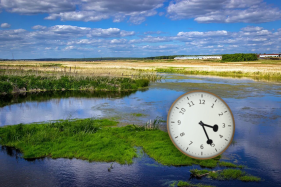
3:26
